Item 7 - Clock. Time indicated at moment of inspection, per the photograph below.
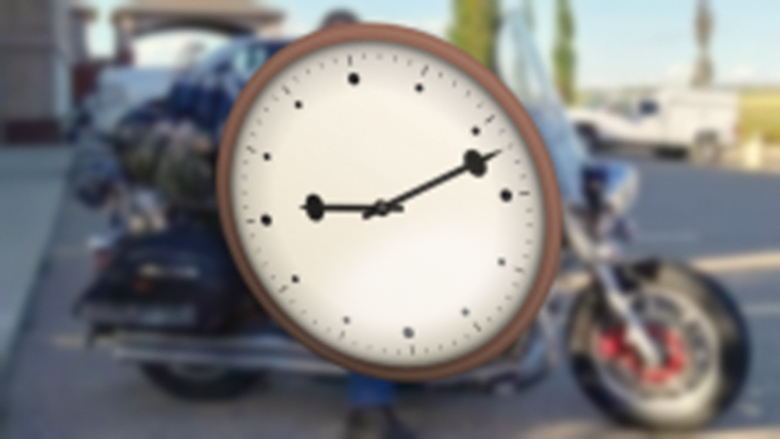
9:12
